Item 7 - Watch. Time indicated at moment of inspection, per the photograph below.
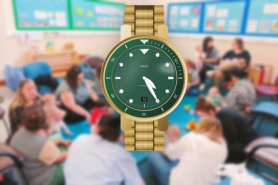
4:25
